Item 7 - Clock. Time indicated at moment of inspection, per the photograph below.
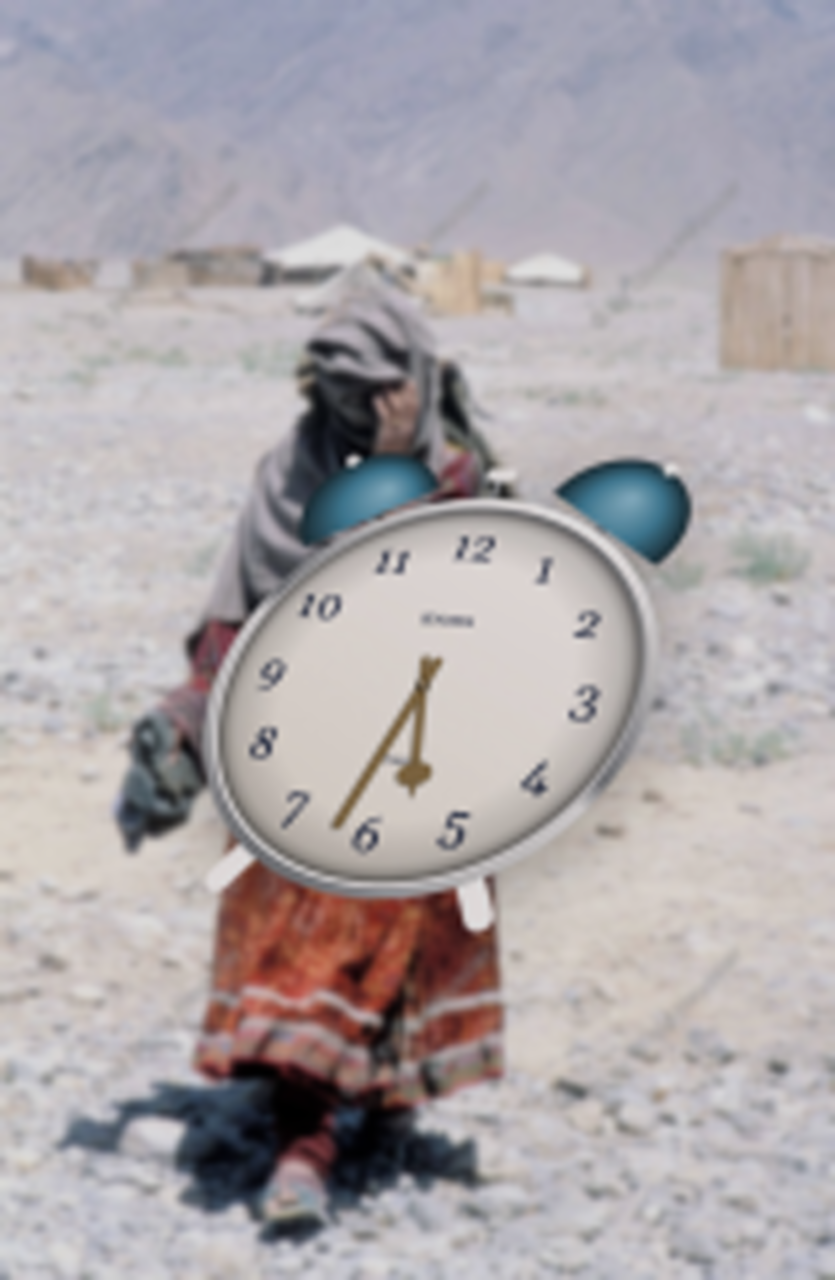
5:32
